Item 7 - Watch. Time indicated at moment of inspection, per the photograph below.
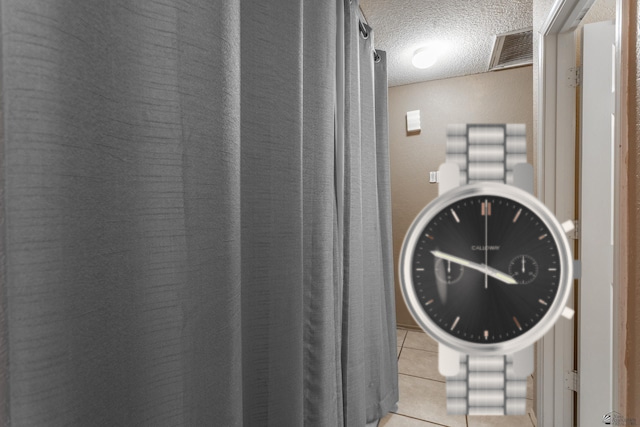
3:48
